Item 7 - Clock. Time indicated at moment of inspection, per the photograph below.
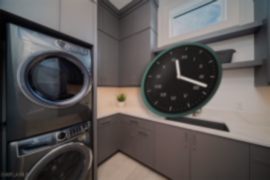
11:18
